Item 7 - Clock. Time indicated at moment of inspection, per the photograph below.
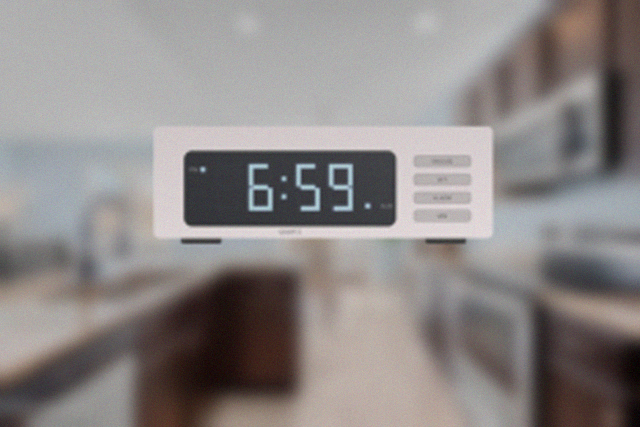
6:59
